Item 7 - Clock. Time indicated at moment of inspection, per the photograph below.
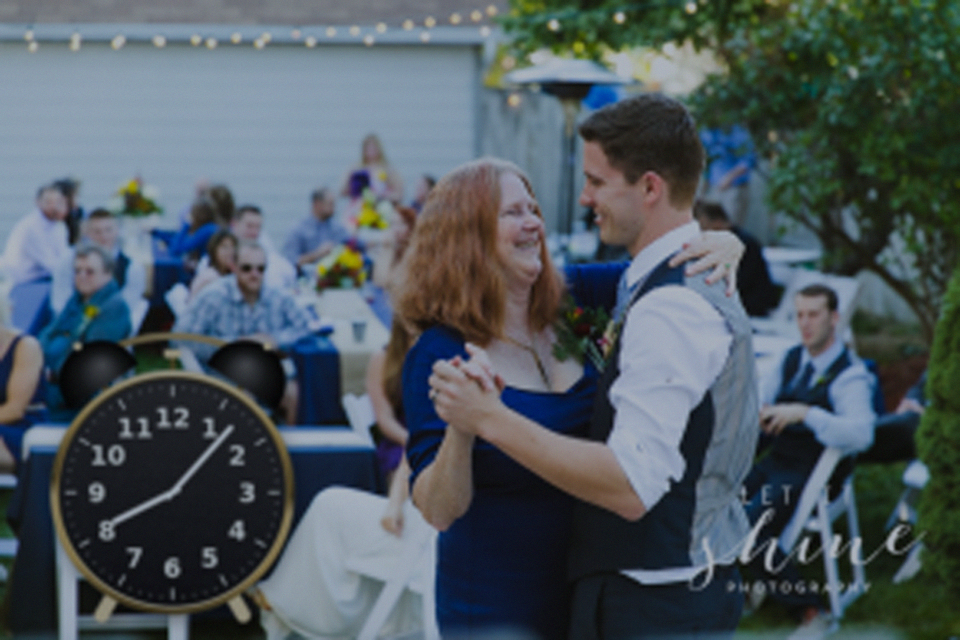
8:07
